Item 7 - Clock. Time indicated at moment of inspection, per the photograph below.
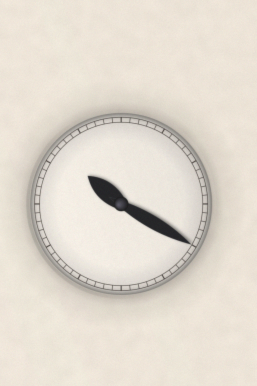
10:20
